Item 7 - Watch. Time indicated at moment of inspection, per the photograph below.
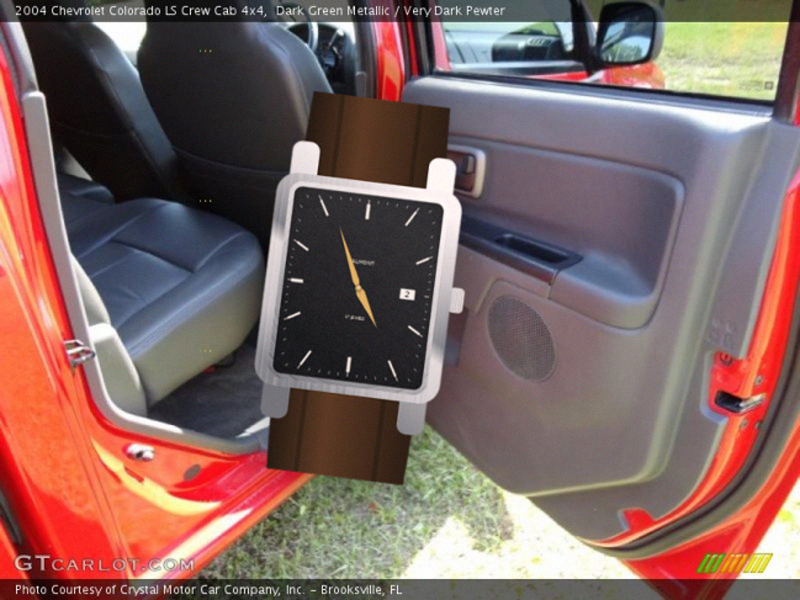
4:56
